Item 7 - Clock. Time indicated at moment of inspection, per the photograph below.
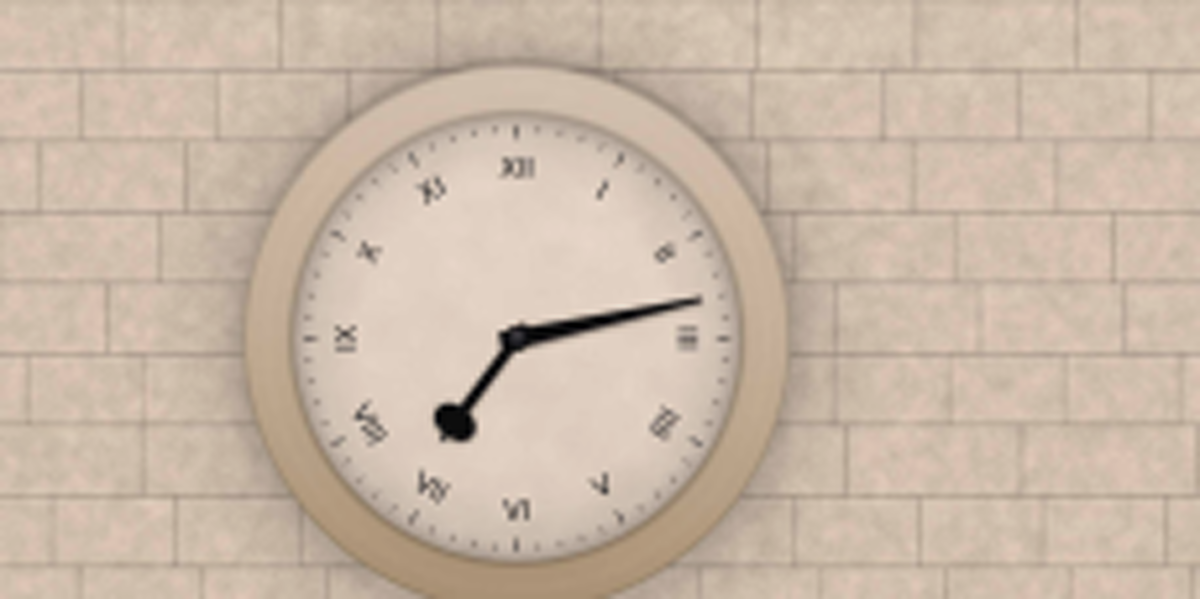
7:13
